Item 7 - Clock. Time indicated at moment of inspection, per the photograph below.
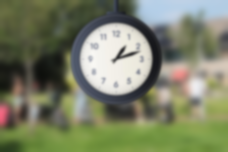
1:12
